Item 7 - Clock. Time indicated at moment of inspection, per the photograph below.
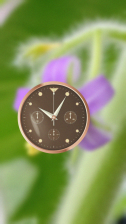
10:05
